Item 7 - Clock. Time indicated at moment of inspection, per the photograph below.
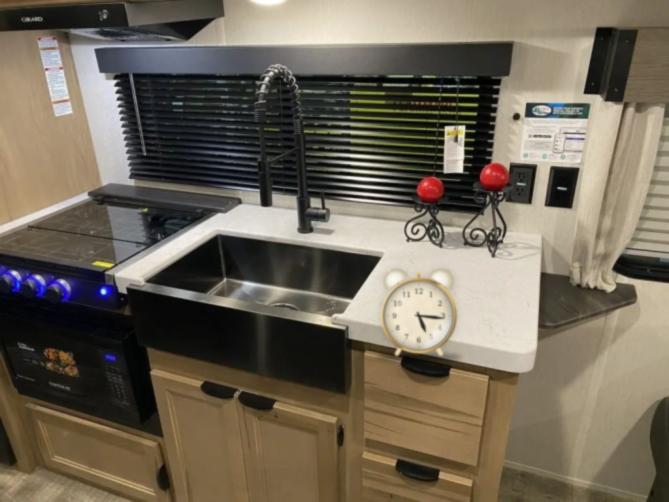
5:16
